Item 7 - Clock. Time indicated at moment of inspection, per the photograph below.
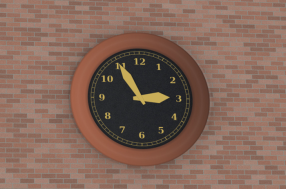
2:55
